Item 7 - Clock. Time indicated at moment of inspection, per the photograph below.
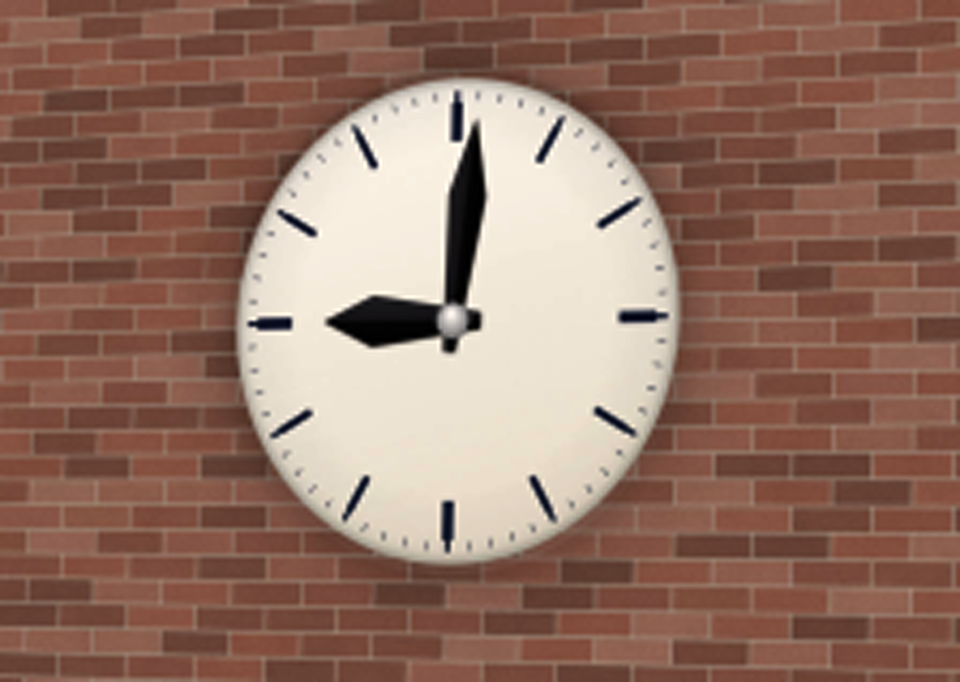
9:01
